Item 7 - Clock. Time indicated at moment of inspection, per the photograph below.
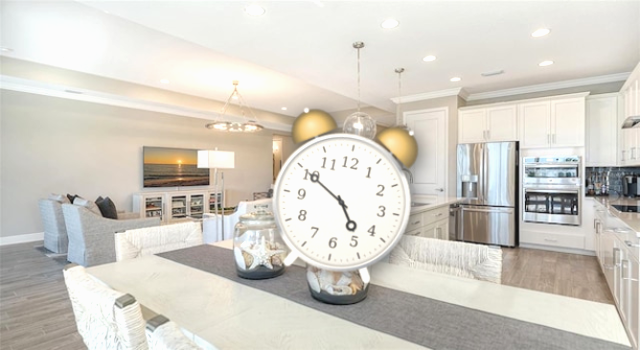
4:50
